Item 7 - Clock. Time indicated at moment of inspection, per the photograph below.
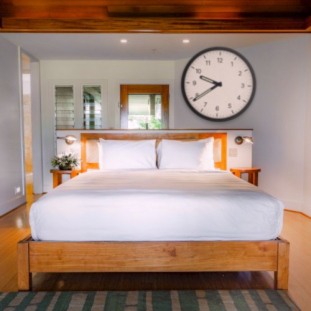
9:39
